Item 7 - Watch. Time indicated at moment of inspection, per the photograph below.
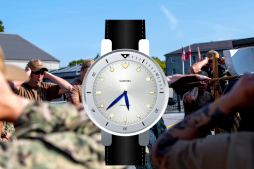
5:38
